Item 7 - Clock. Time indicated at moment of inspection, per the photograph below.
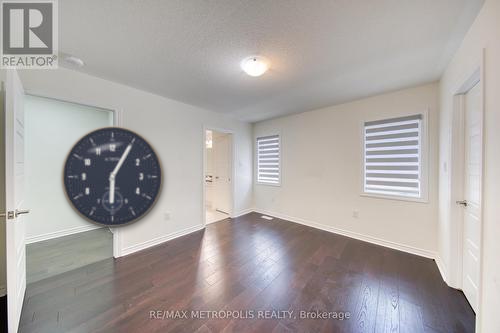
6:05
